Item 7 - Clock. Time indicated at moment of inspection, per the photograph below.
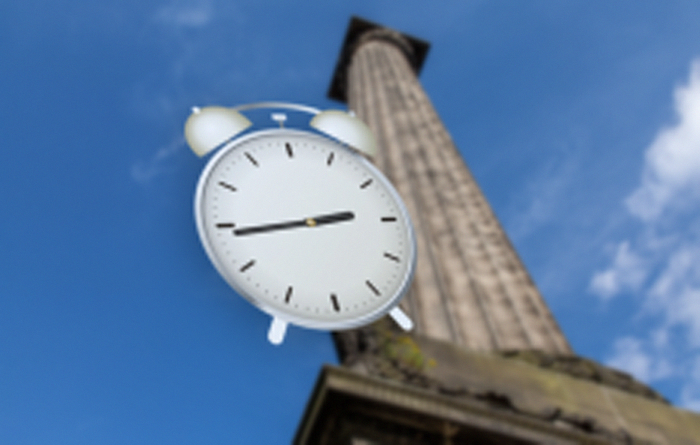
2:44
